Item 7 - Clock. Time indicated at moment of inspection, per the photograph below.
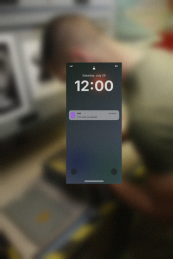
12:00
